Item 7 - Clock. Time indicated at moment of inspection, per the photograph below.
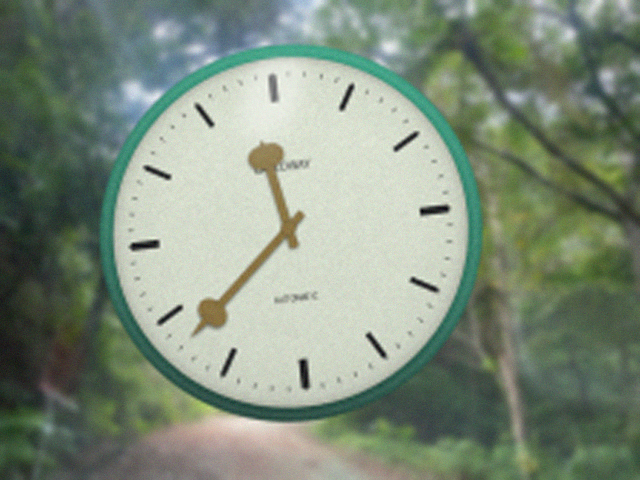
11:38
